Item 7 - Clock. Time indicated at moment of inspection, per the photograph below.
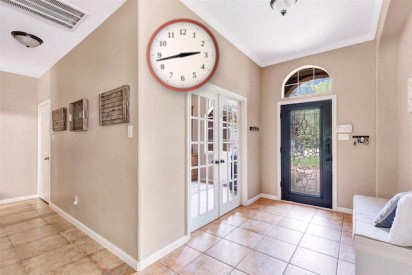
2:43
